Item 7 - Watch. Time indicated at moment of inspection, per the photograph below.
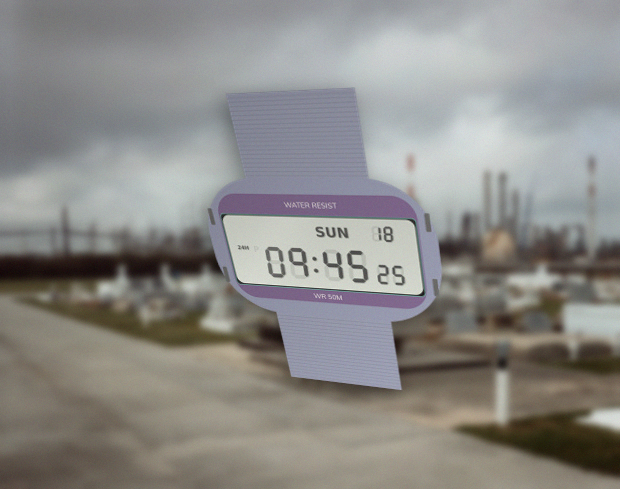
9:45:25
